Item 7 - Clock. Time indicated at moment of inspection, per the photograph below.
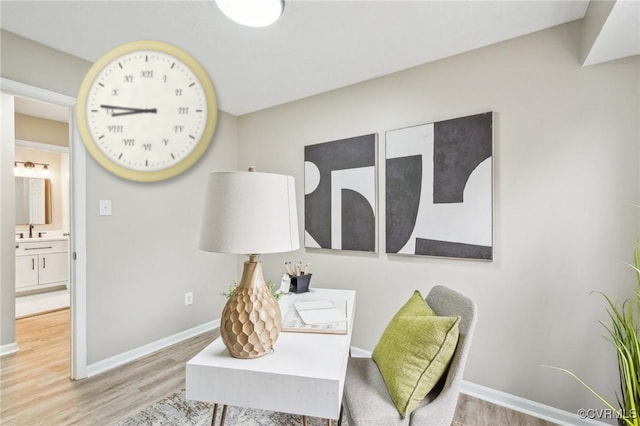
8:46
